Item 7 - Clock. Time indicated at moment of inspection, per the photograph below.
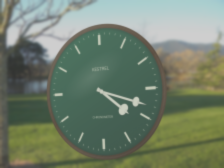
4:18
